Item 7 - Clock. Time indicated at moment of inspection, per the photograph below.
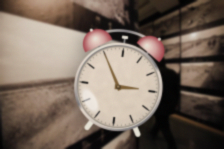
2:55
